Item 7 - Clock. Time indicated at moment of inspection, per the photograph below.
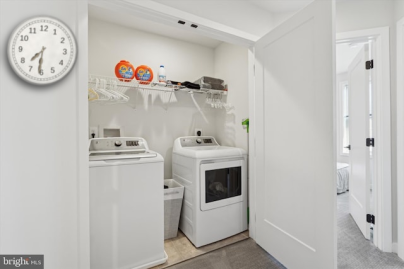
7:31
